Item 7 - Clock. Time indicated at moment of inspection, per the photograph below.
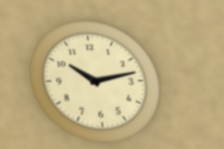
10:13
